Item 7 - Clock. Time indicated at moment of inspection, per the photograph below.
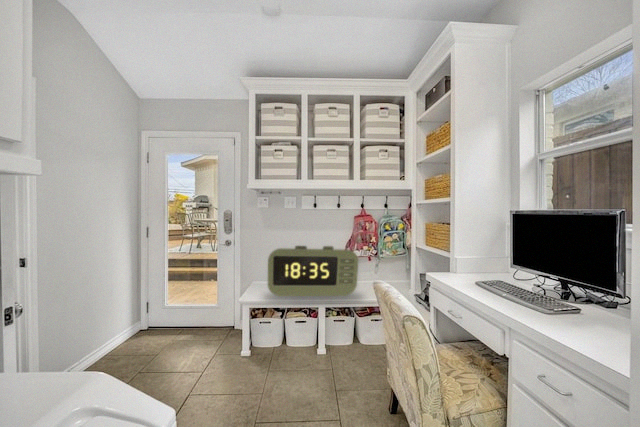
18:35
